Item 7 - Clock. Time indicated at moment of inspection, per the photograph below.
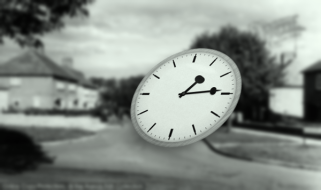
1:14
